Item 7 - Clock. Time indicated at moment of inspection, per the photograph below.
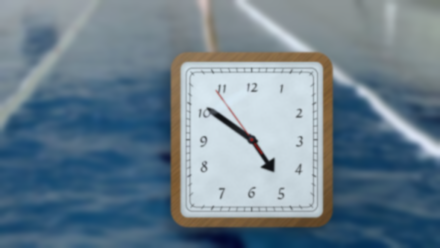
4:50:54
